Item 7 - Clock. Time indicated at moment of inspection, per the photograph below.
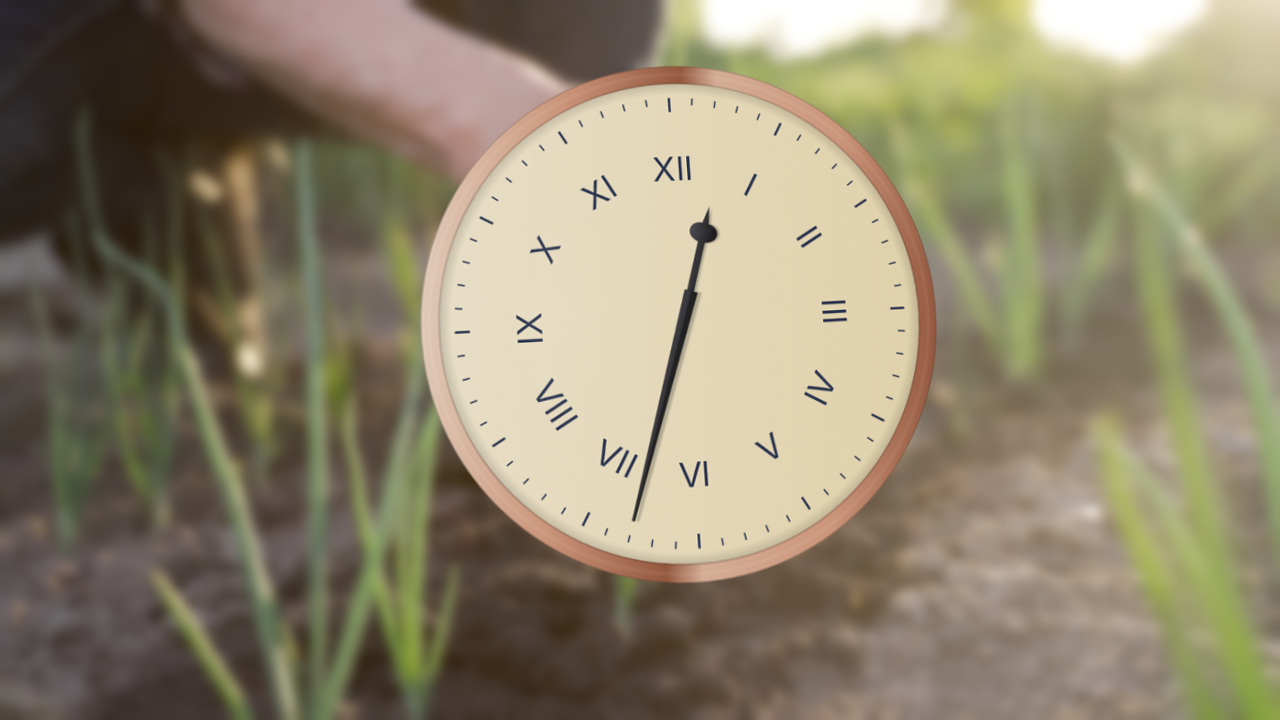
12:33
